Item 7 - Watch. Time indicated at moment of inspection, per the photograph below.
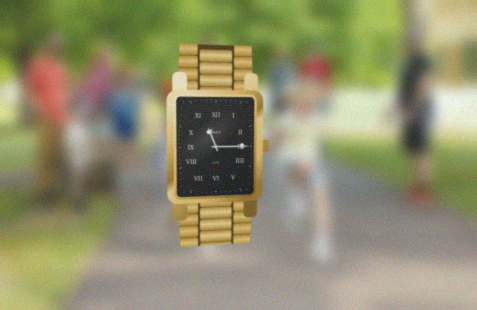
11:15
